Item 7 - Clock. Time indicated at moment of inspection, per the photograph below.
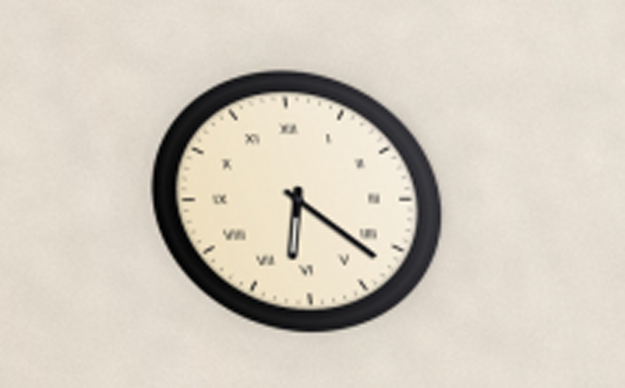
6:22
